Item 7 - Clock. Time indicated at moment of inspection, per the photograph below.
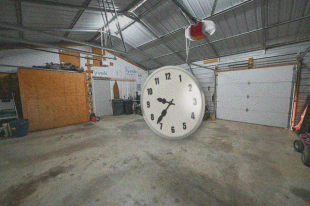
9:37
